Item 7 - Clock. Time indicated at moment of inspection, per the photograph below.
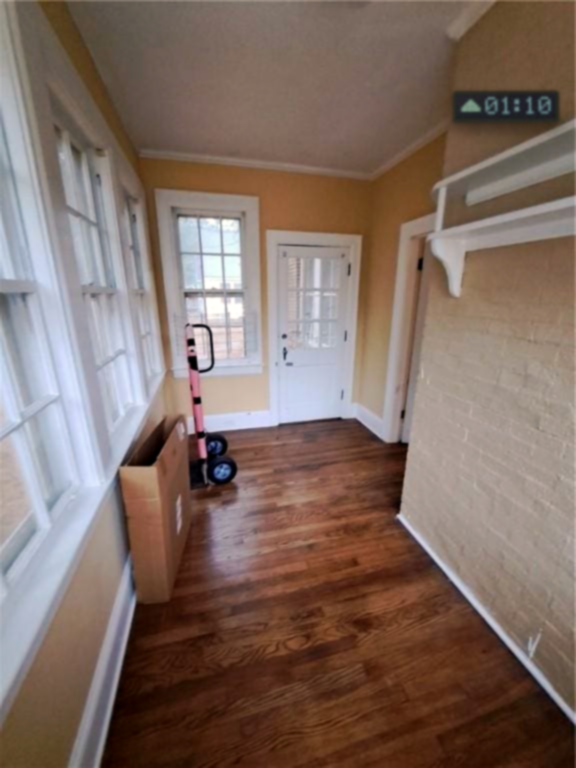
1:10
